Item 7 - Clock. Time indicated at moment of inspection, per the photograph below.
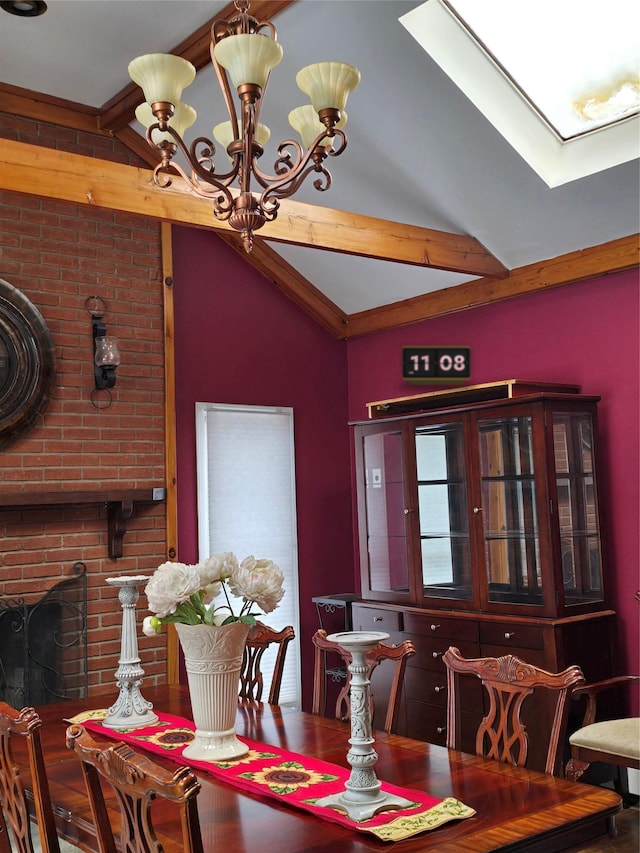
11:08
